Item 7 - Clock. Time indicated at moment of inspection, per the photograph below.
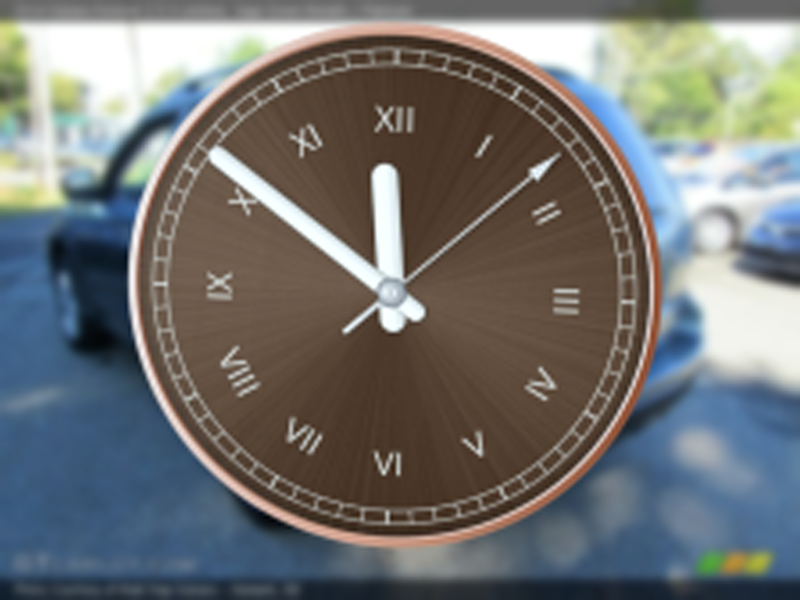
11:51:08
